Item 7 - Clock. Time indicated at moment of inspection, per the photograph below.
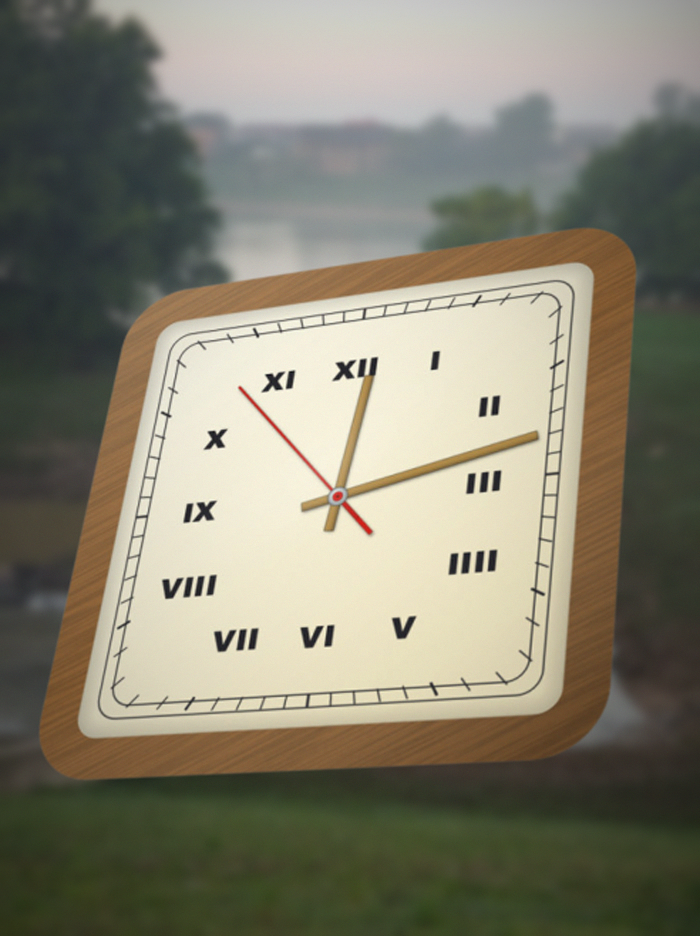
12:12:53
